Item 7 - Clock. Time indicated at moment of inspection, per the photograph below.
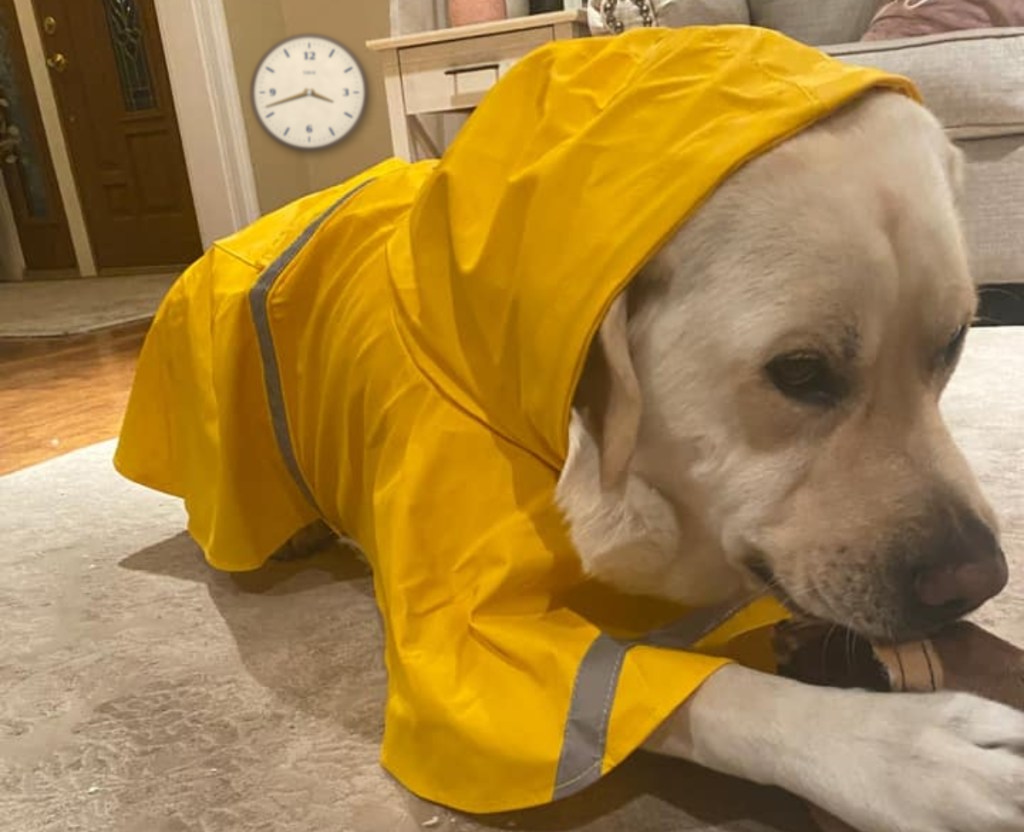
3:42
